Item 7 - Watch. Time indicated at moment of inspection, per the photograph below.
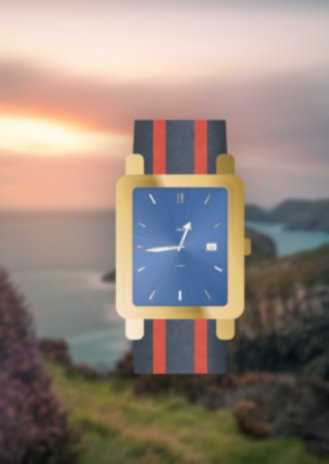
12:44
